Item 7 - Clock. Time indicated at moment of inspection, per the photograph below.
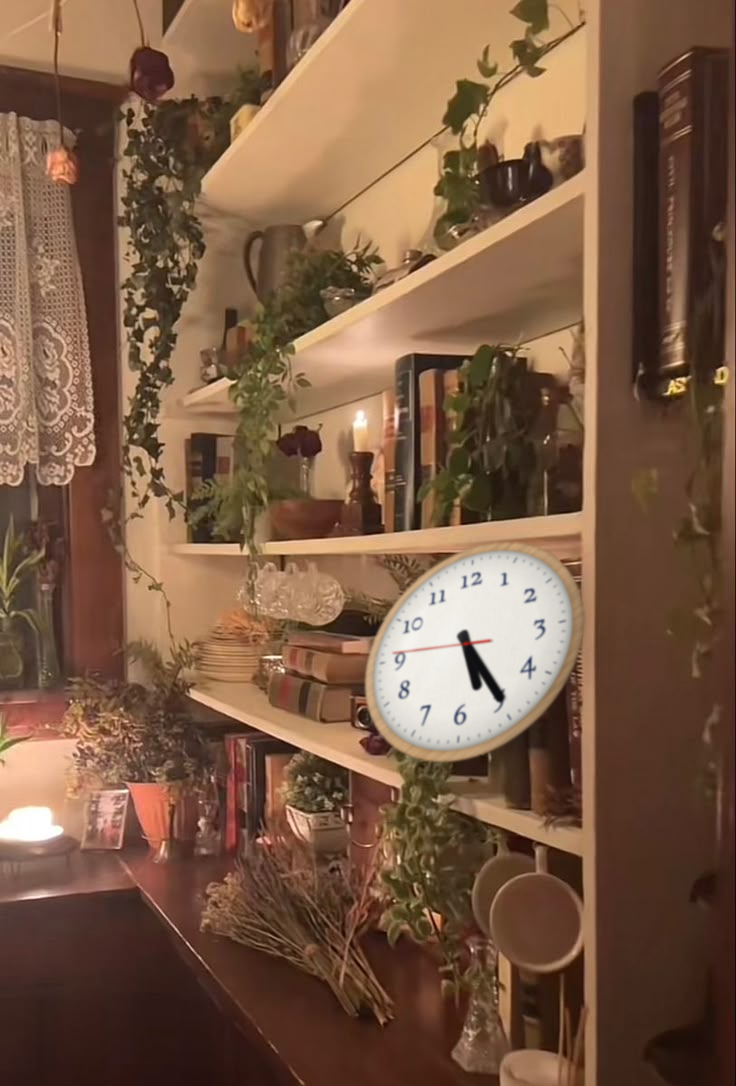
5:24:46
